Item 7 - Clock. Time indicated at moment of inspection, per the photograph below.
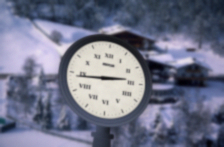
2:44
